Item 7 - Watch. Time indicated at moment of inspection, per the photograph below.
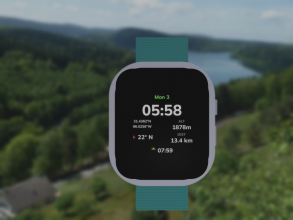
5:58
